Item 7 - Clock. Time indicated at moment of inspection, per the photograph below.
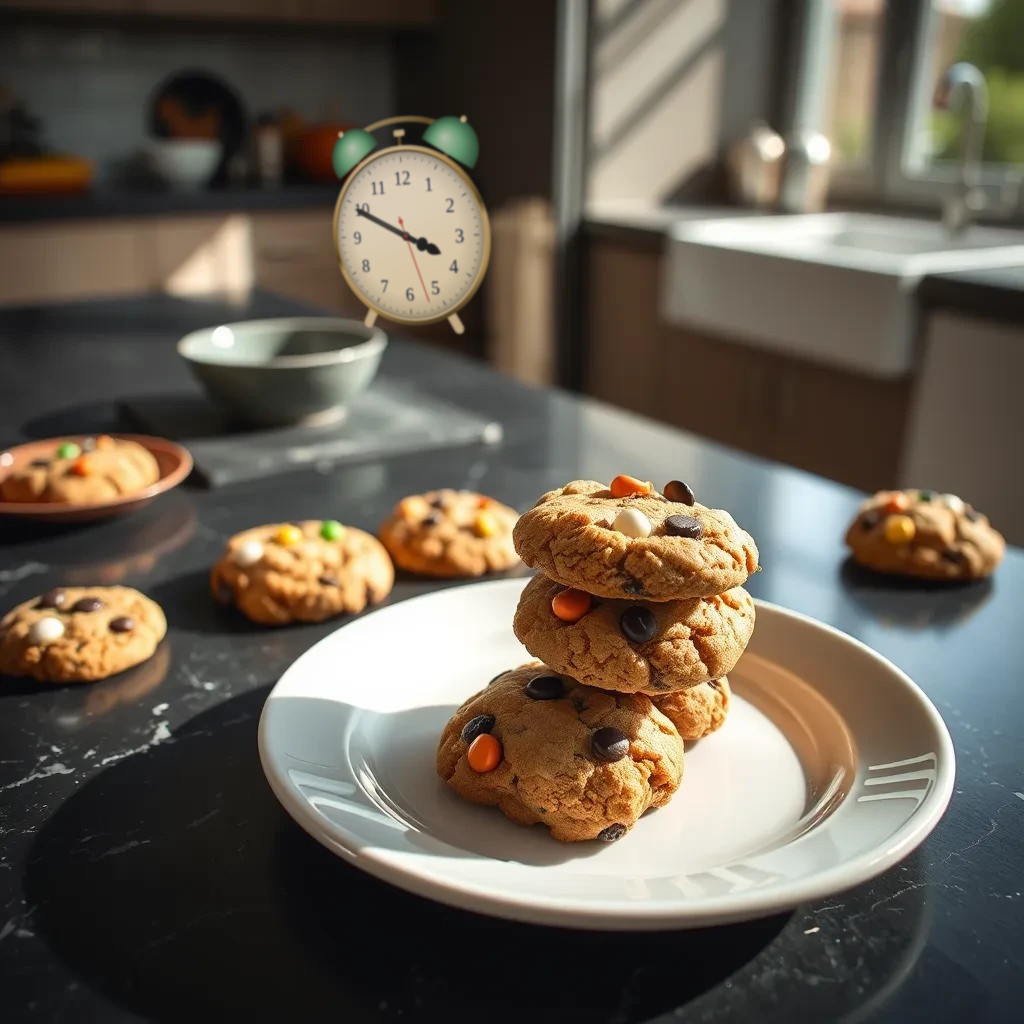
3:49:27
